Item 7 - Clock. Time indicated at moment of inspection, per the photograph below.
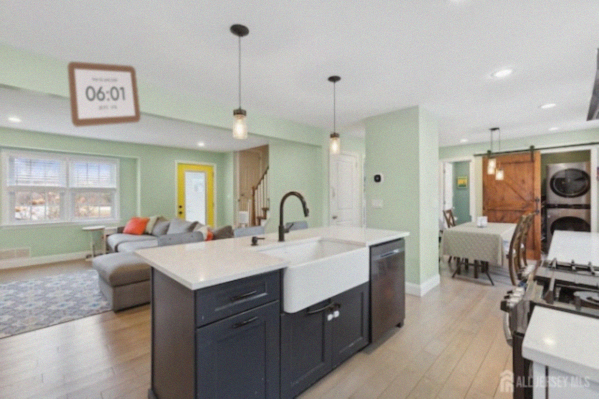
6:01
